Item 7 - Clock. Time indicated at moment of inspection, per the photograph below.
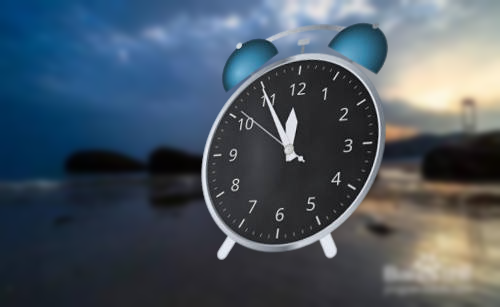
11:54:51
